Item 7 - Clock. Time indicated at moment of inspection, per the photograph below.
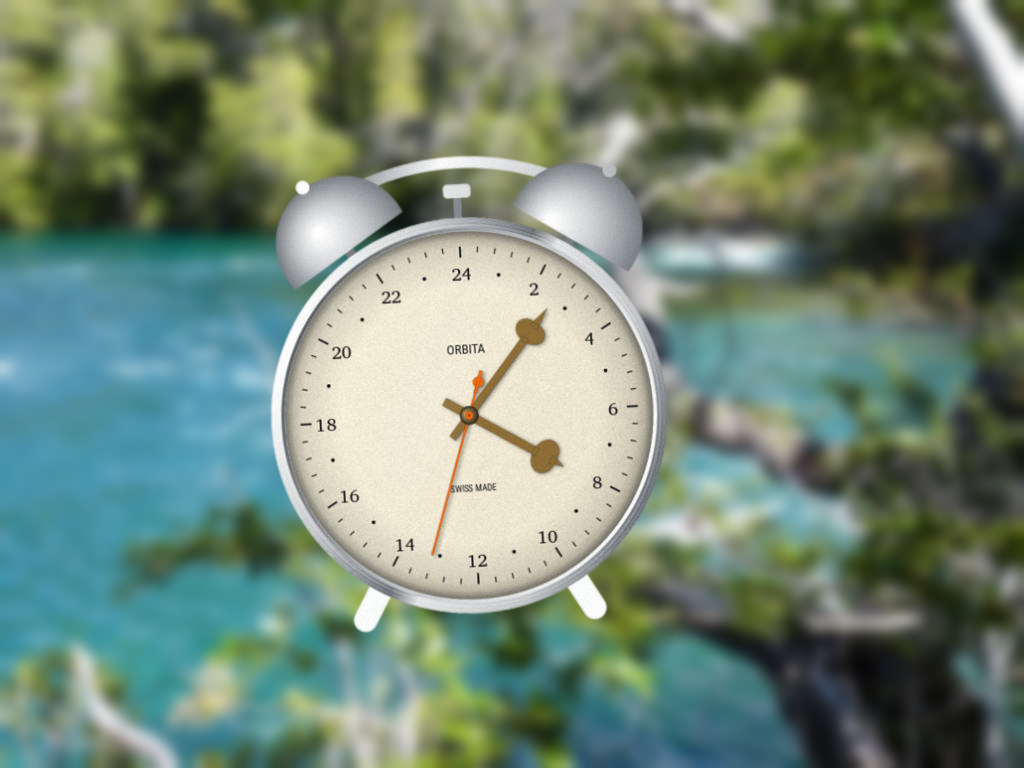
8:06:33
